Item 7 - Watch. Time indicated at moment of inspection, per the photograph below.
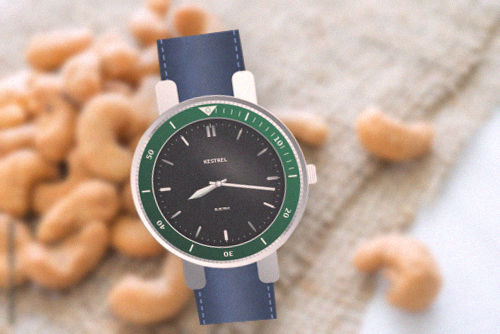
8:17
